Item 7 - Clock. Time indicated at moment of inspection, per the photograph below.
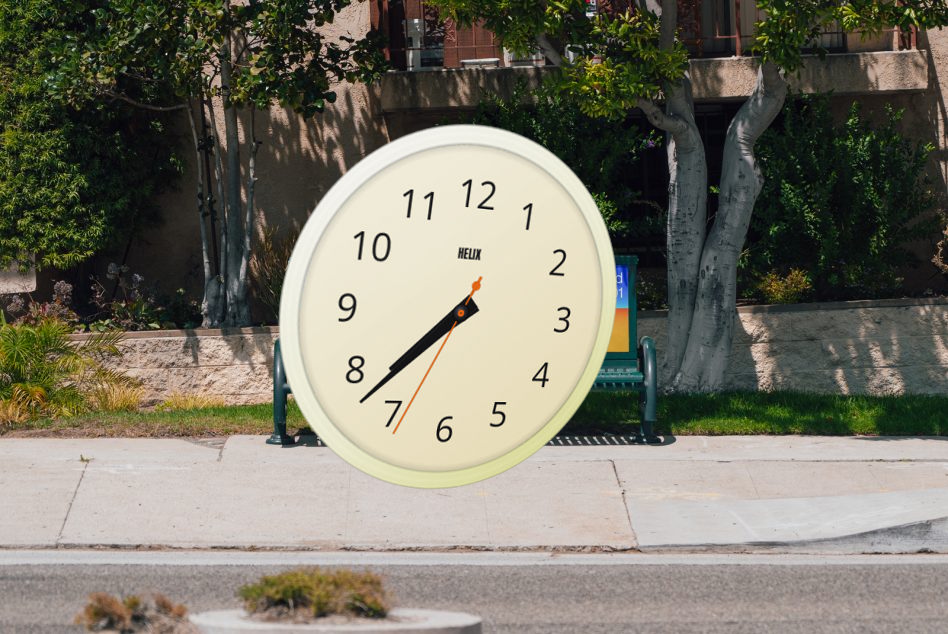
7:37:34
